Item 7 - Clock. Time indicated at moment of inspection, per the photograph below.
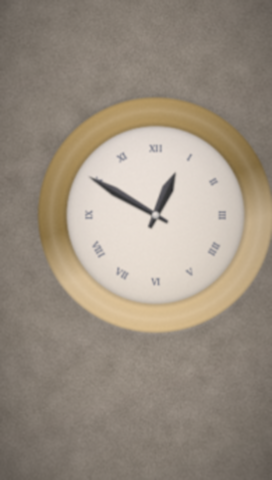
12:50
